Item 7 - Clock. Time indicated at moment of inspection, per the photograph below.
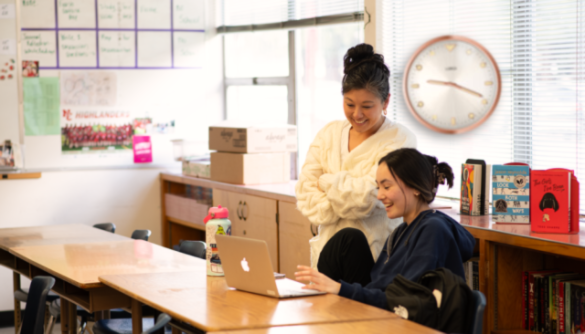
9:19
